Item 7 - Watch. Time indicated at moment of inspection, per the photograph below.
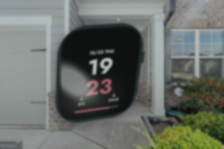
19:23
